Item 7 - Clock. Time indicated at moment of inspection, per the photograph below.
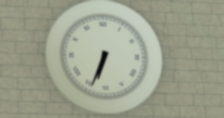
6:34
